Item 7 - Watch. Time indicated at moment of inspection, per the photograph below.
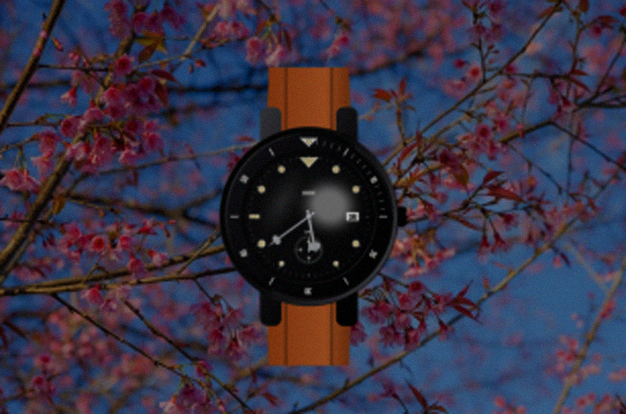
5:39
